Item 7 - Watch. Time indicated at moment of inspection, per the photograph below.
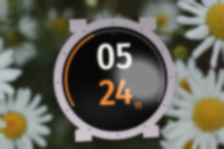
5:24
